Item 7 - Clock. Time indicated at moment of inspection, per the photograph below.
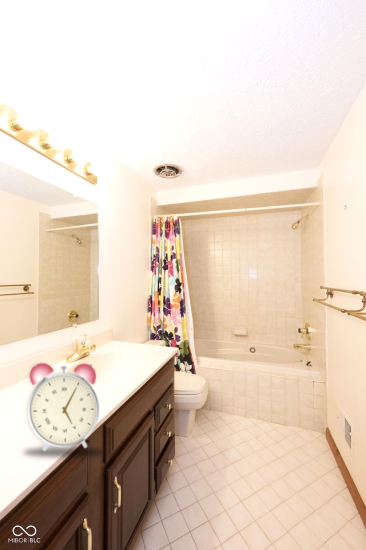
5:05
